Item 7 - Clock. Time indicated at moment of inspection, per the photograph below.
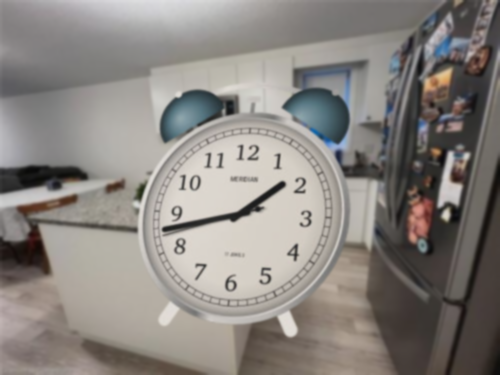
1:42:42
